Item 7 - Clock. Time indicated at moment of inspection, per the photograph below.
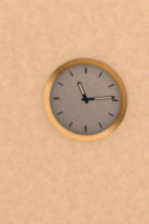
11:14
